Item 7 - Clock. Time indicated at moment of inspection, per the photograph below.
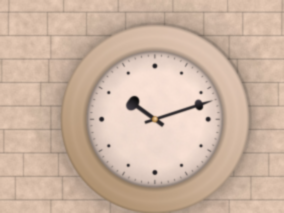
10:12
